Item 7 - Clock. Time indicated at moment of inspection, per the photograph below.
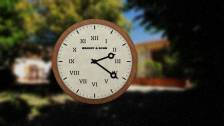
2:21
